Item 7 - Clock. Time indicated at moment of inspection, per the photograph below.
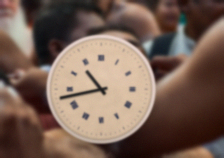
10:43
